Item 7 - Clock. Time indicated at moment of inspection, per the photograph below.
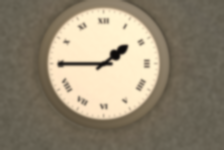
1:45
